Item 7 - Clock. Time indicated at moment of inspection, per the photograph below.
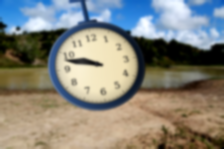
9:48
